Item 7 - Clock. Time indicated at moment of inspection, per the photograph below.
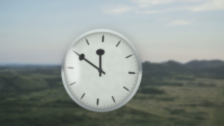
11:50
